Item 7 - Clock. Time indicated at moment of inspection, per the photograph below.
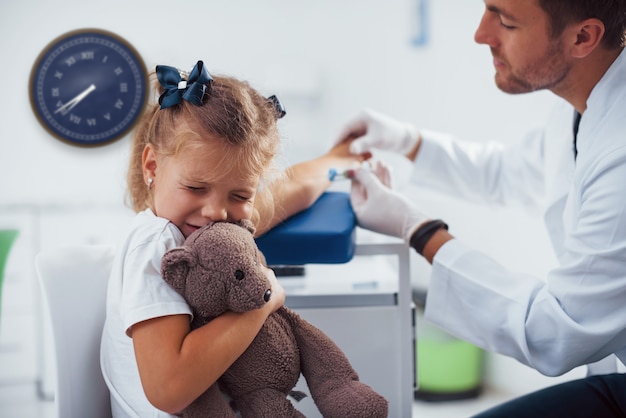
7:40
